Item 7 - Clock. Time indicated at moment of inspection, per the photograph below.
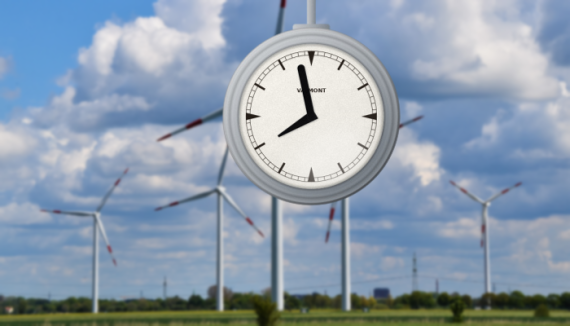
7:58
